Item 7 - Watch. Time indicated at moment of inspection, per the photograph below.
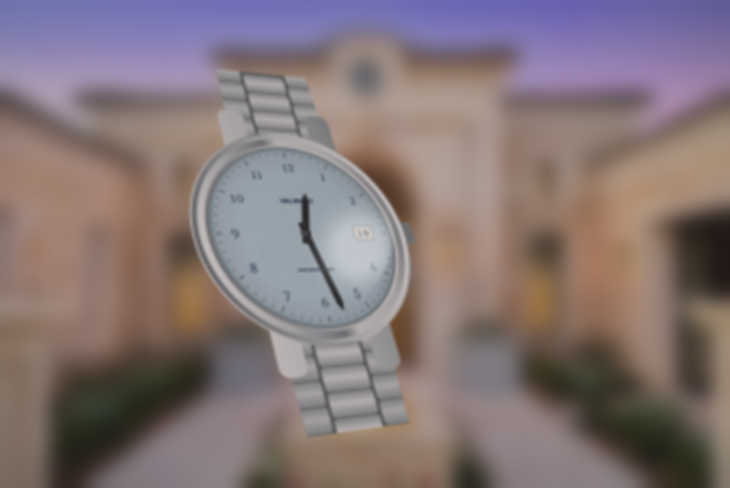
12:28
